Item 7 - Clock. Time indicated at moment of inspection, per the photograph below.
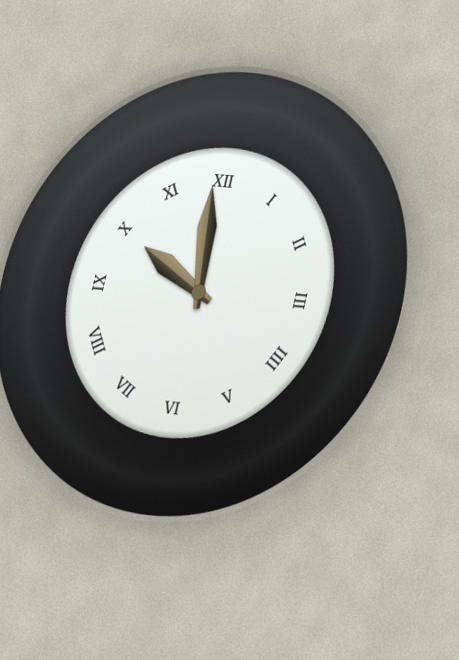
9:59
